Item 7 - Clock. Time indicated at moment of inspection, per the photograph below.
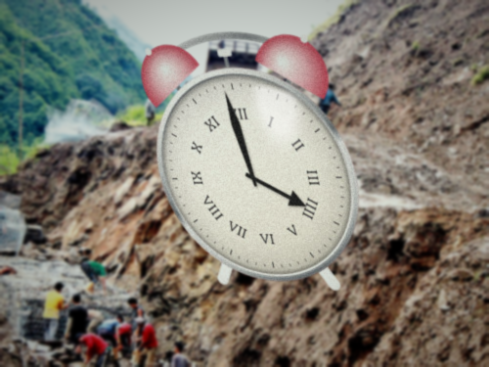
3:59
